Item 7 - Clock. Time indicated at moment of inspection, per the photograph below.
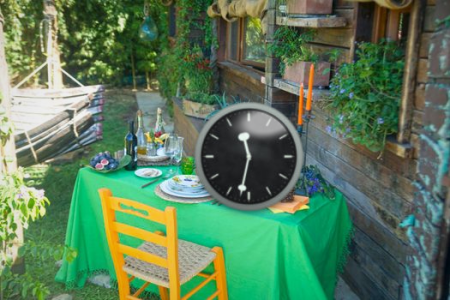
11:32
